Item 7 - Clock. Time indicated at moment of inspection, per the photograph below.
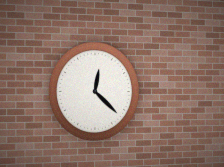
12:22
